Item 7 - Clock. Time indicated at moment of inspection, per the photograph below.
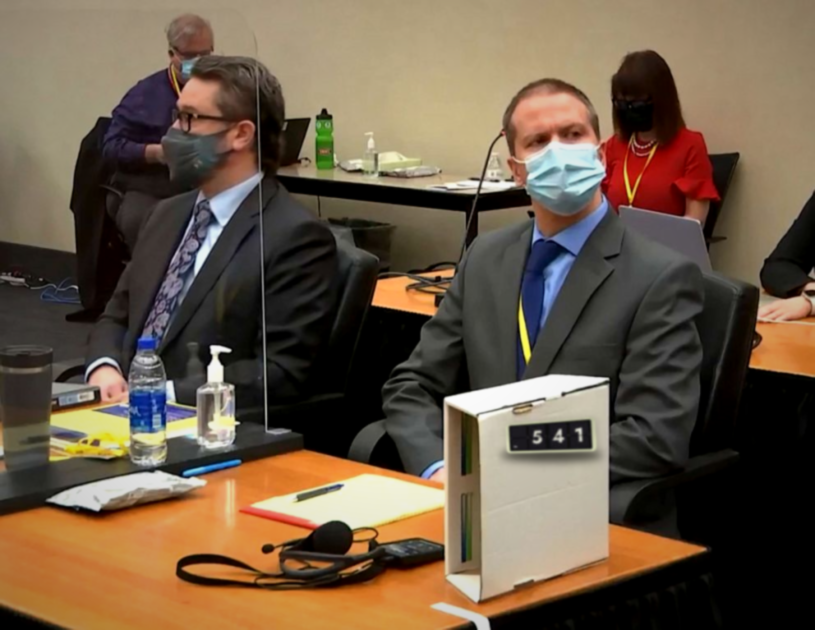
5:41
